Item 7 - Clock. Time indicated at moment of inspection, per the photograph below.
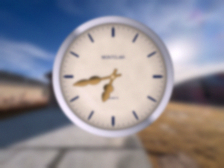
6:43
